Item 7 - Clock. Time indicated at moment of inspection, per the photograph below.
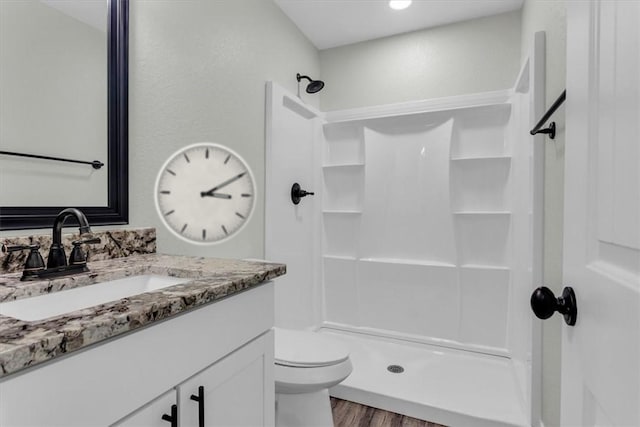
3:10
